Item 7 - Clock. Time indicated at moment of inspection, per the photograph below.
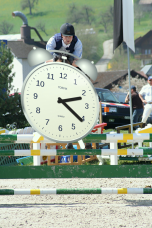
2:21
